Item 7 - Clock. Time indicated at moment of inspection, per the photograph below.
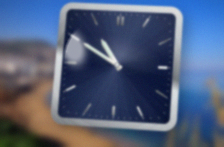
10:50
